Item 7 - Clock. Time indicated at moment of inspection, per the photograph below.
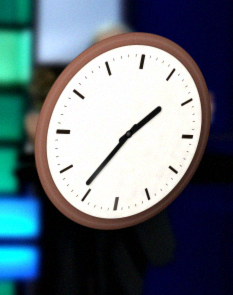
1:36
